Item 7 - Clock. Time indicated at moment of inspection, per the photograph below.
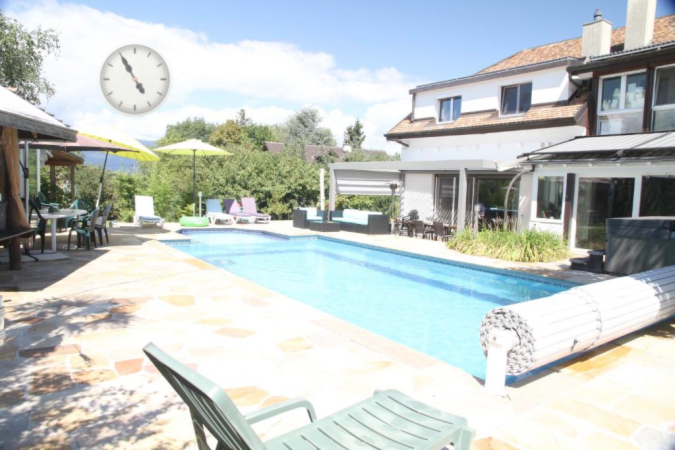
4:55
